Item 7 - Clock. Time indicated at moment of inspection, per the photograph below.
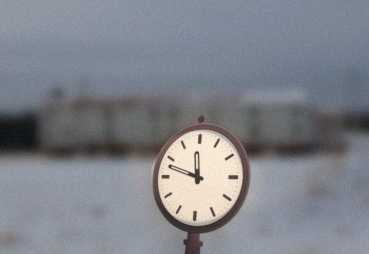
11:48
